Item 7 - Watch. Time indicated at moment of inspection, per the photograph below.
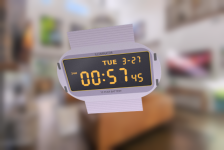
0:57:45
